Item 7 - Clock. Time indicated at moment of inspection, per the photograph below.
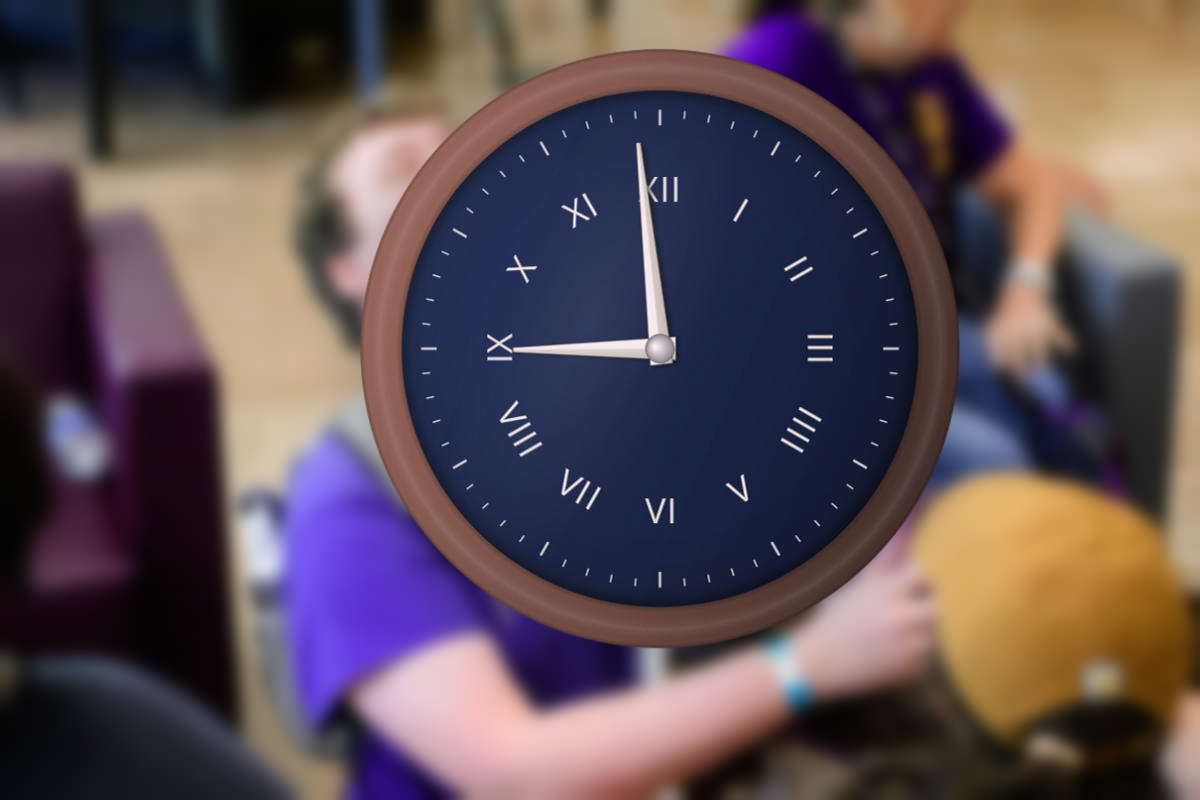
8:59
